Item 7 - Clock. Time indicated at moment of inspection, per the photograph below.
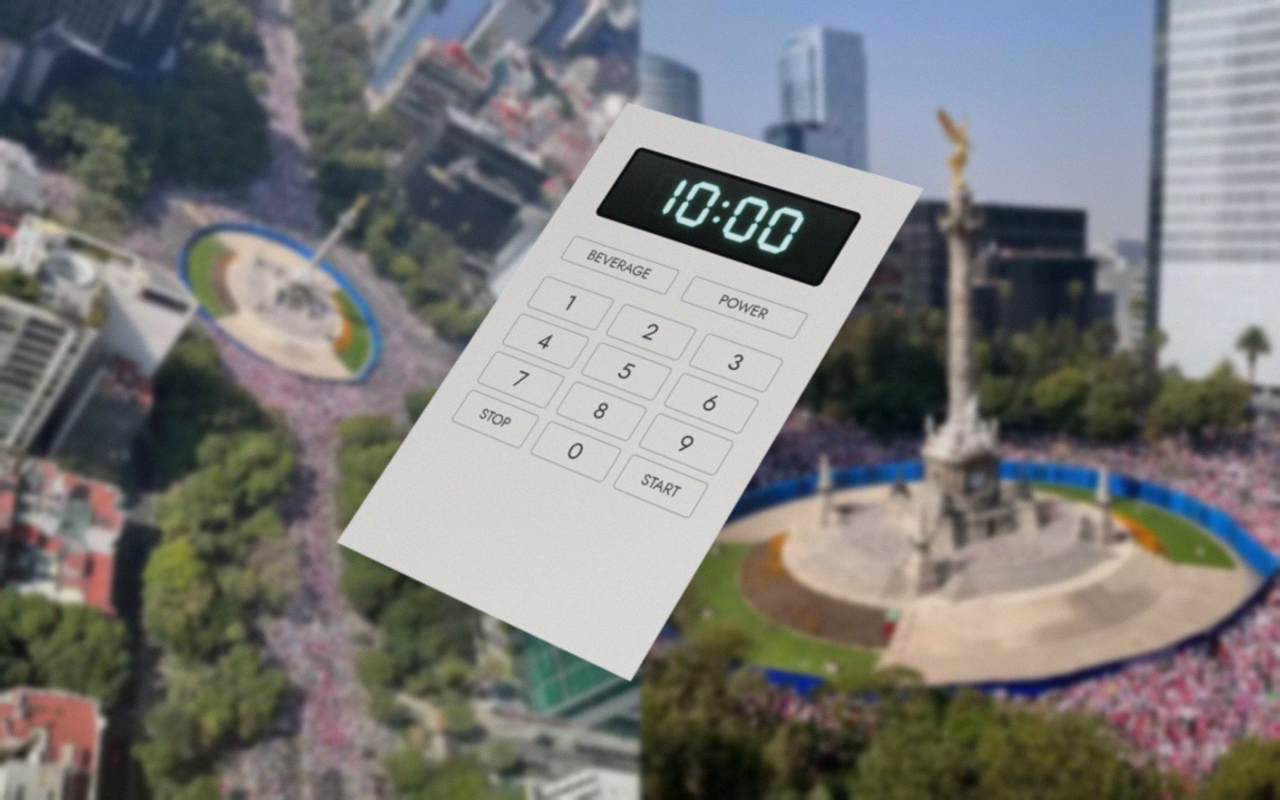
10:00
